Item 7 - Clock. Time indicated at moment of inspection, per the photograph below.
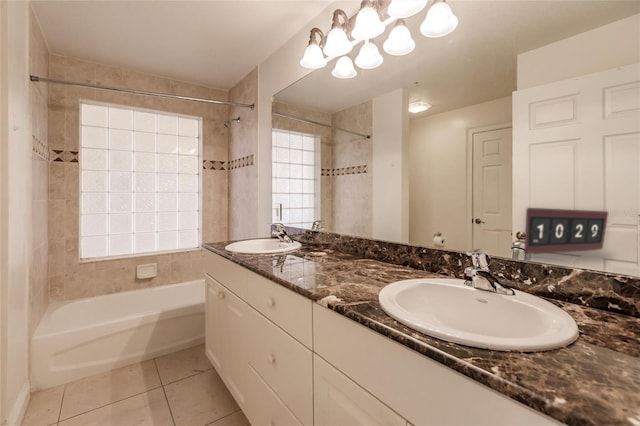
10:29
